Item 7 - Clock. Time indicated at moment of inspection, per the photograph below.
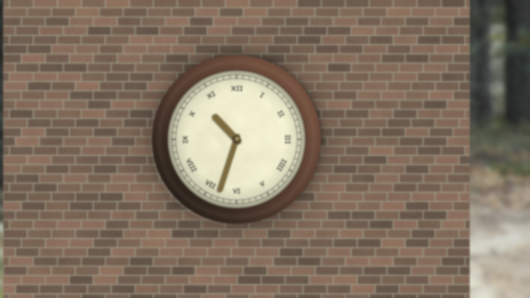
10:33
